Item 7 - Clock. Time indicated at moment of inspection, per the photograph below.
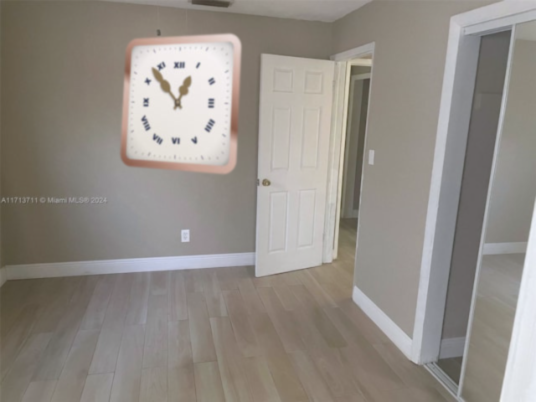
12:53
